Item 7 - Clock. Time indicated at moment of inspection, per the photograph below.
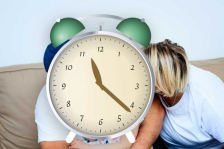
11:22
